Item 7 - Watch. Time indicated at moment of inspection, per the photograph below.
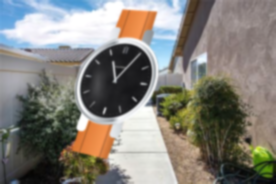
11:05
